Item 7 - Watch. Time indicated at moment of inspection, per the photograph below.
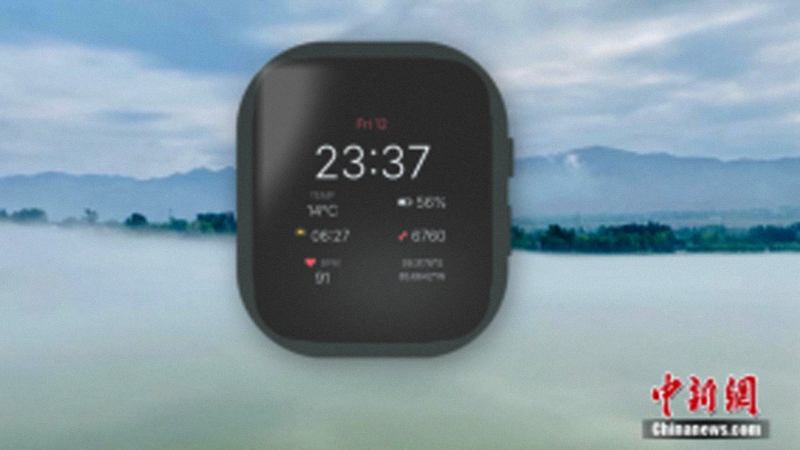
23:37
